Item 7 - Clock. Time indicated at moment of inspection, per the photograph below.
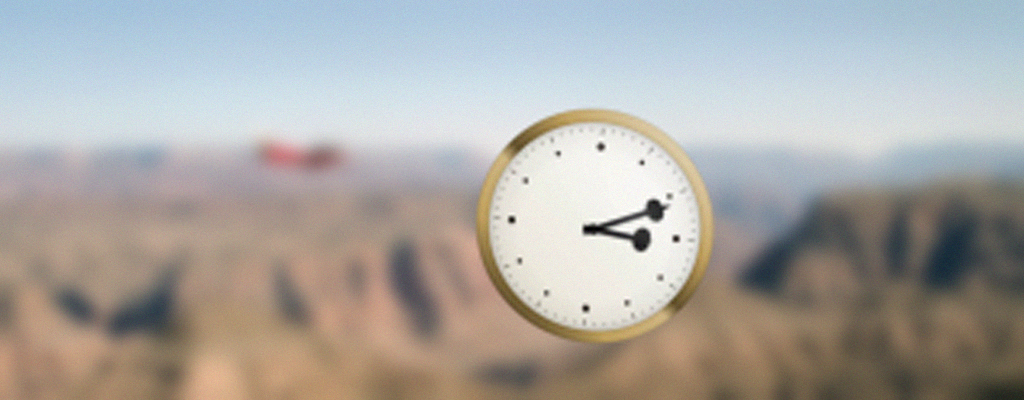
3:11
